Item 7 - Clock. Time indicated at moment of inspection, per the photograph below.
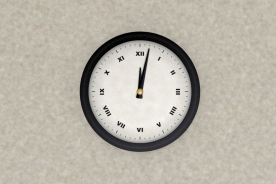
12:02
